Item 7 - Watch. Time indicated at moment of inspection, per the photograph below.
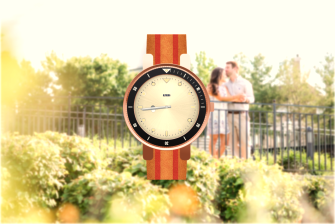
8:44
